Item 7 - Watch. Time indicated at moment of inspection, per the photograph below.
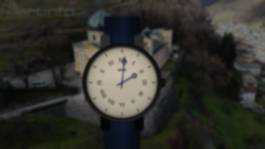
2:01
